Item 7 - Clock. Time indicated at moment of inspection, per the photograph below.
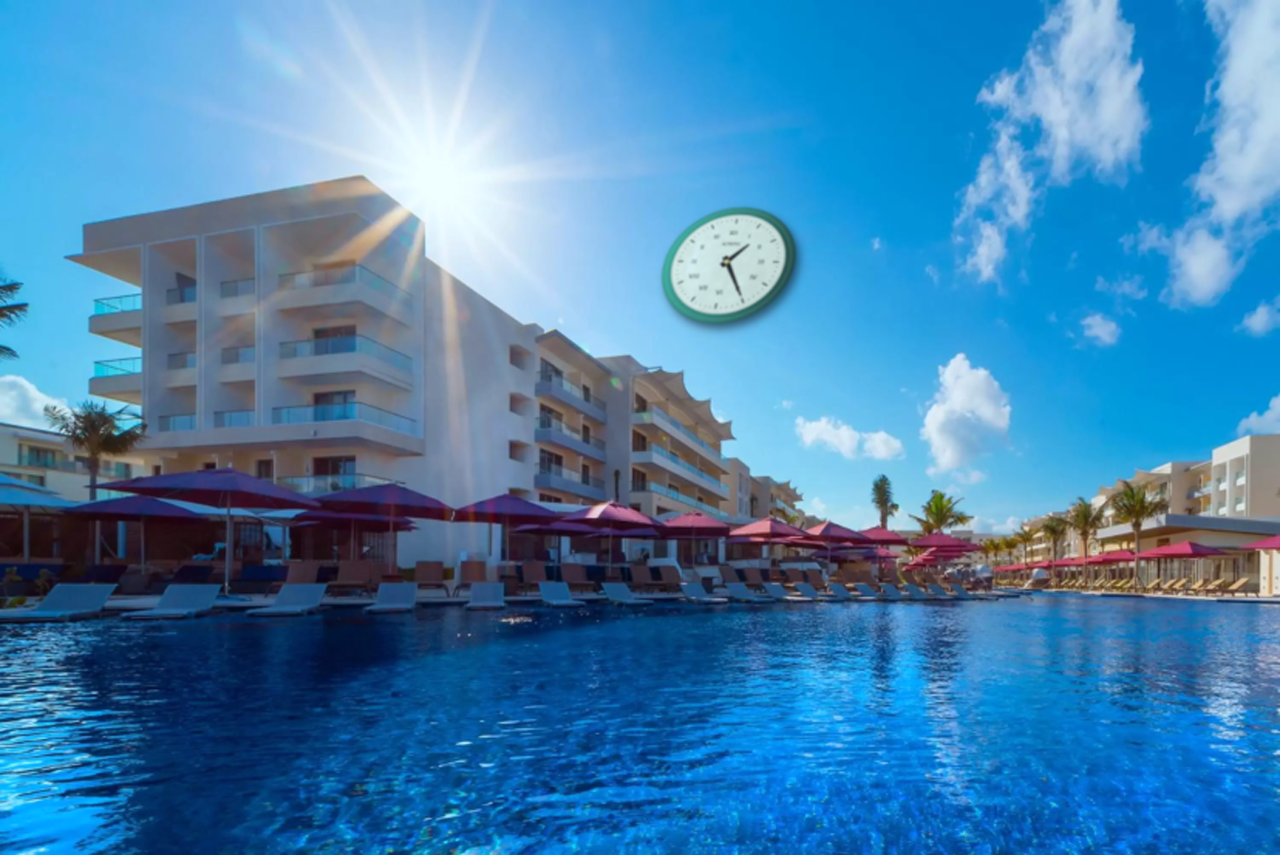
1:25
